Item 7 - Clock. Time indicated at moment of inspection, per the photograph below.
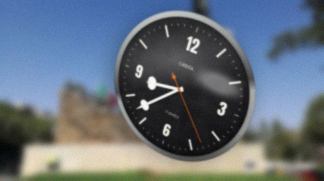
8:37:23
